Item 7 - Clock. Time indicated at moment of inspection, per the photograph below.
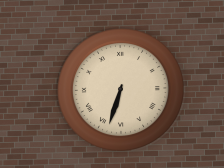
6:33
